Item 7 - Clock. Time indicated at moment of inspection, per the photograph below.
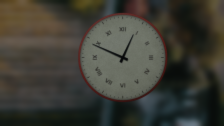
12:49
